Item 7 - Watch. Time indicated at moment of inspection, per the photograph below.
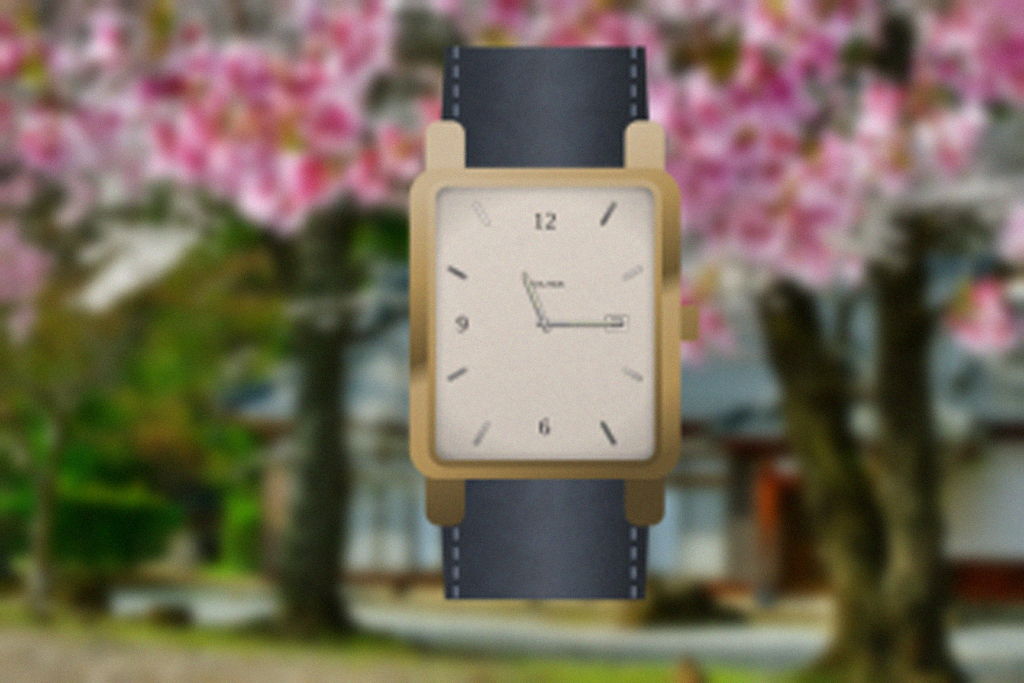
11:15
